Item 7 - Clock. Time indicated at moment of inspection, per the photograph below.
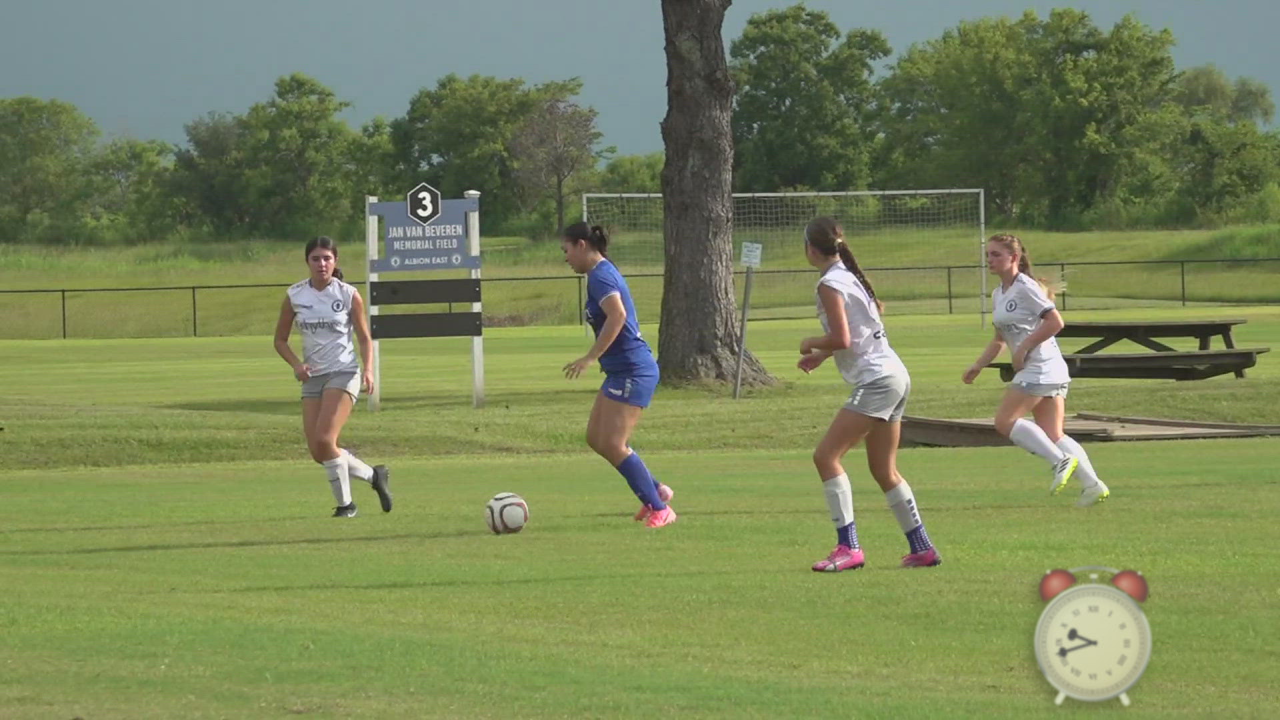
9:42
